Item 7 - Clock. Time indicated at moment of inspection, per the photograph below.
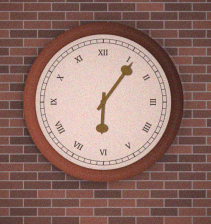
6:06
